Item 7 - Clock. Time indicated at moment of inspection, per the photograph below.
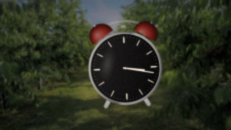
3:17
